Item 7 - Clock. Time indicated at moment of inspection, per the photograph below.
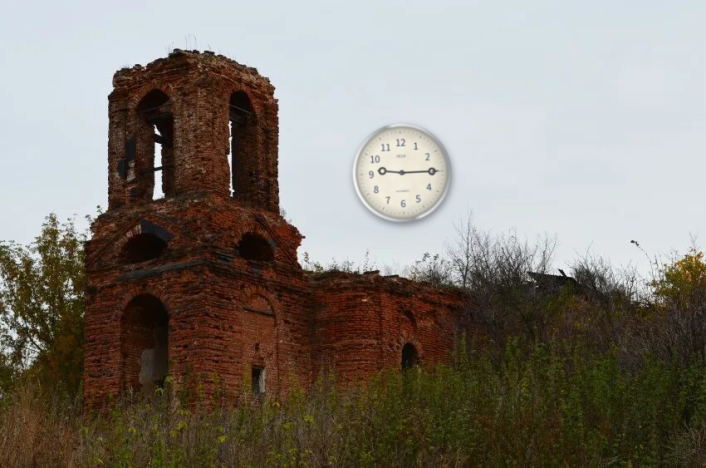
9:15
